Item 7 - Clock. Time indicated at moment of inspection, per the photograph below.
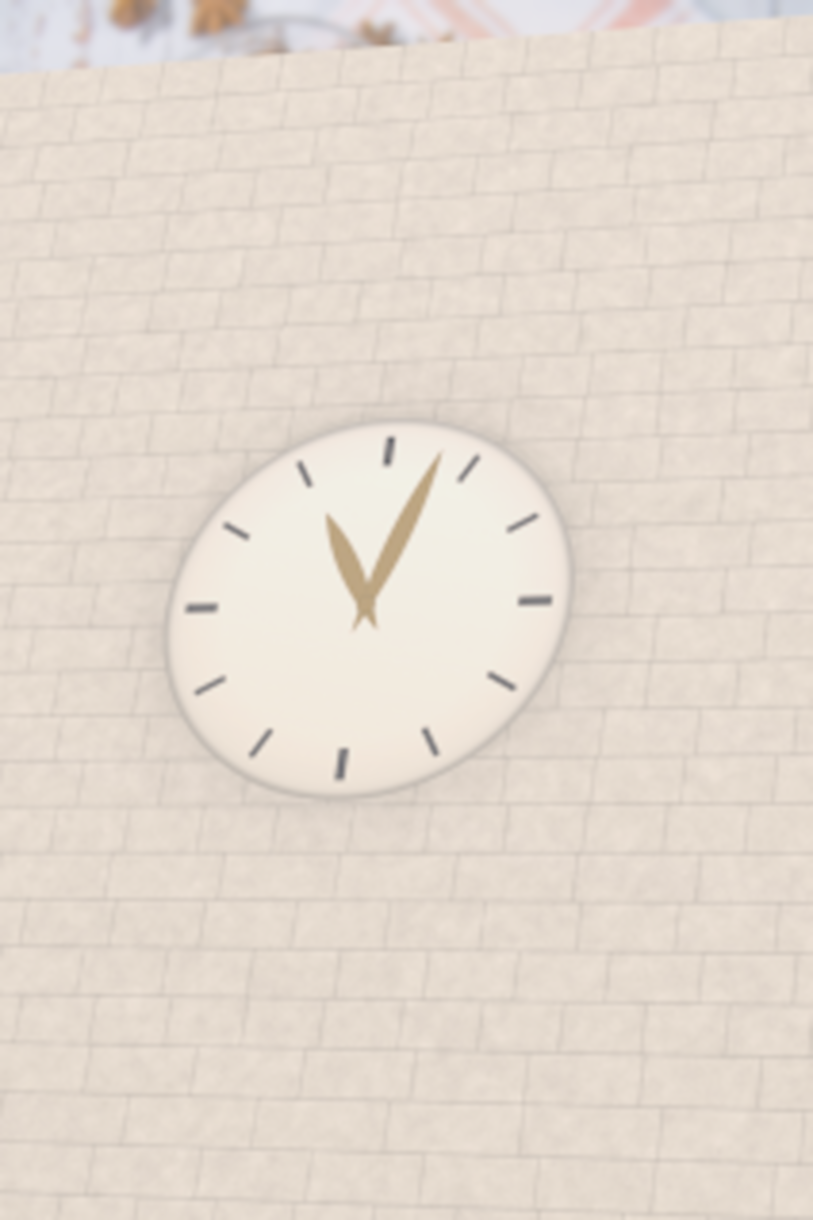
11:03
